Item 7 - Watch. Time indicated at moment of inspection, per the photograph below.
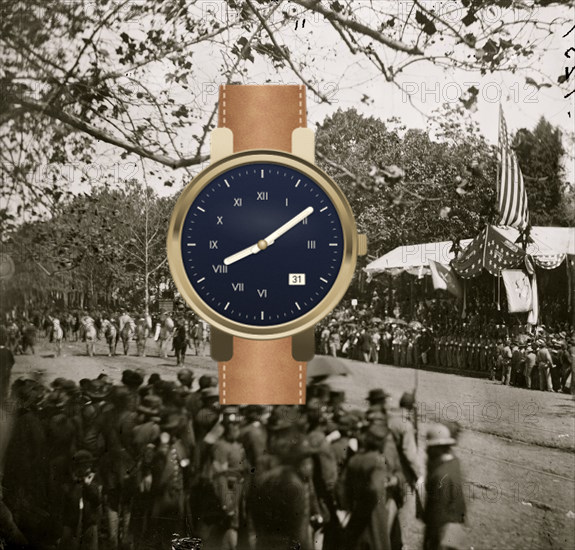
8:09
